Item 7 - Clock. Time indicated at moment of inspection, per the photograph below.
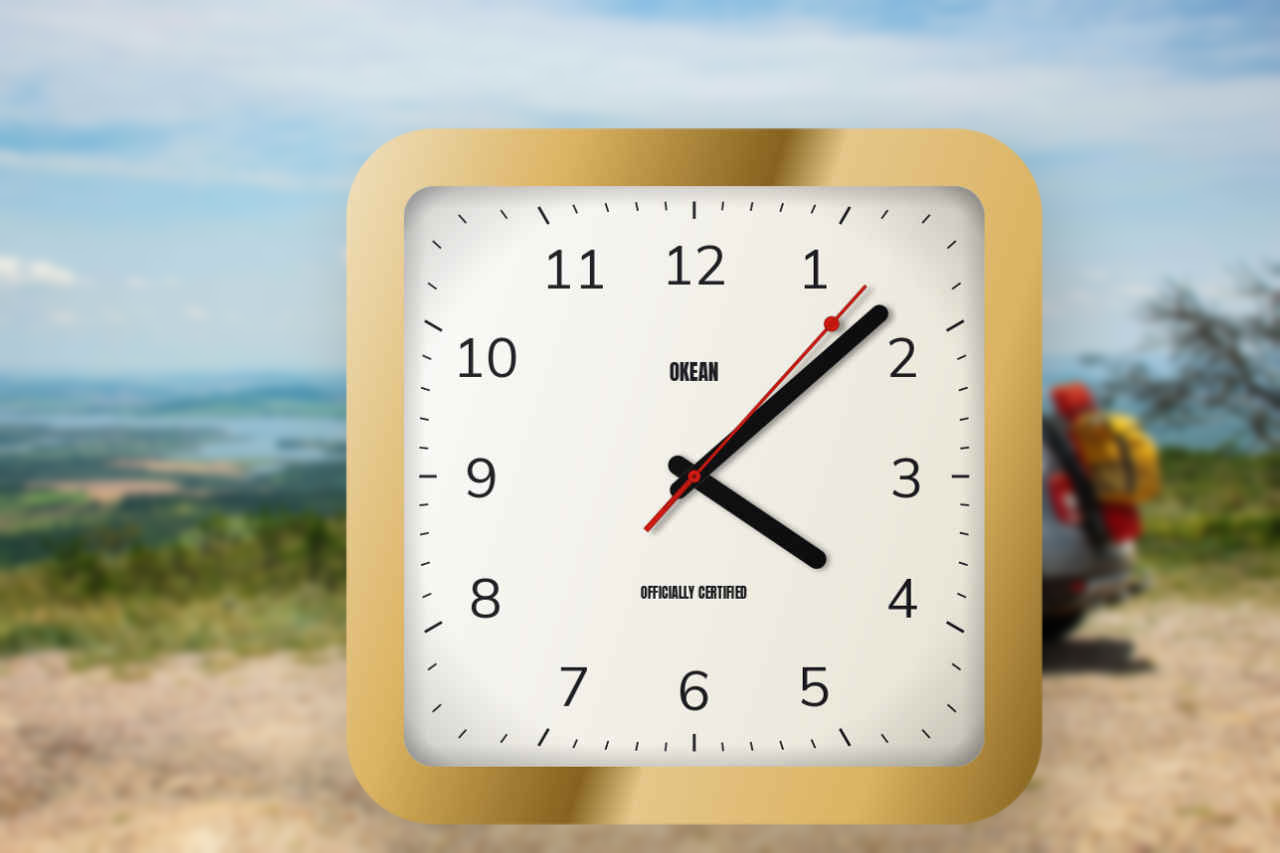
4:08:07
